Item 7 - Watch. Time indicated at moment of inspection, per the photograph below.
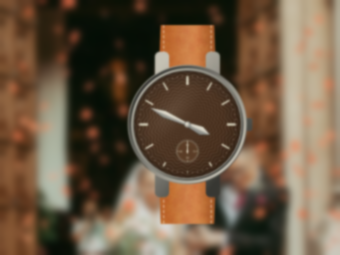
3:49
